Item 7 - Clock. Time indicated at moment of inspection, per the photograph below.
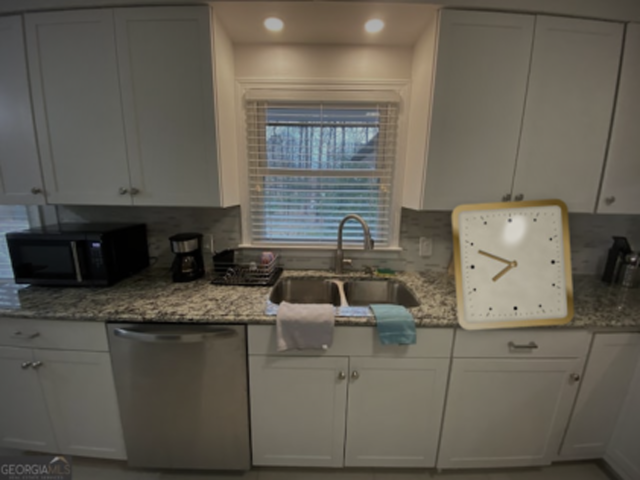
7:49
